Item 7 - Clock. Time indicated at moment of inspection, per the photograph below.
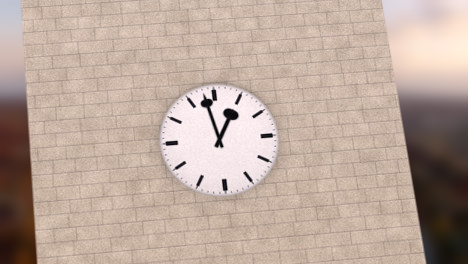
12:58
